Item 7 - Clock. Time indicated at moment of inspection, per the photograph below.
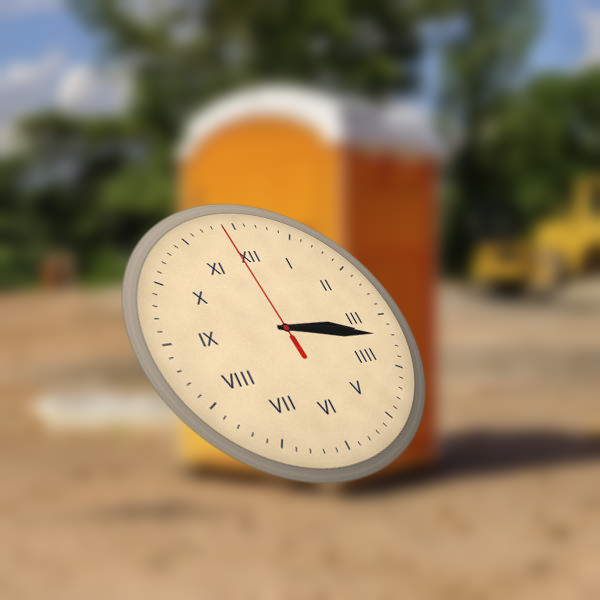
3:16:59
